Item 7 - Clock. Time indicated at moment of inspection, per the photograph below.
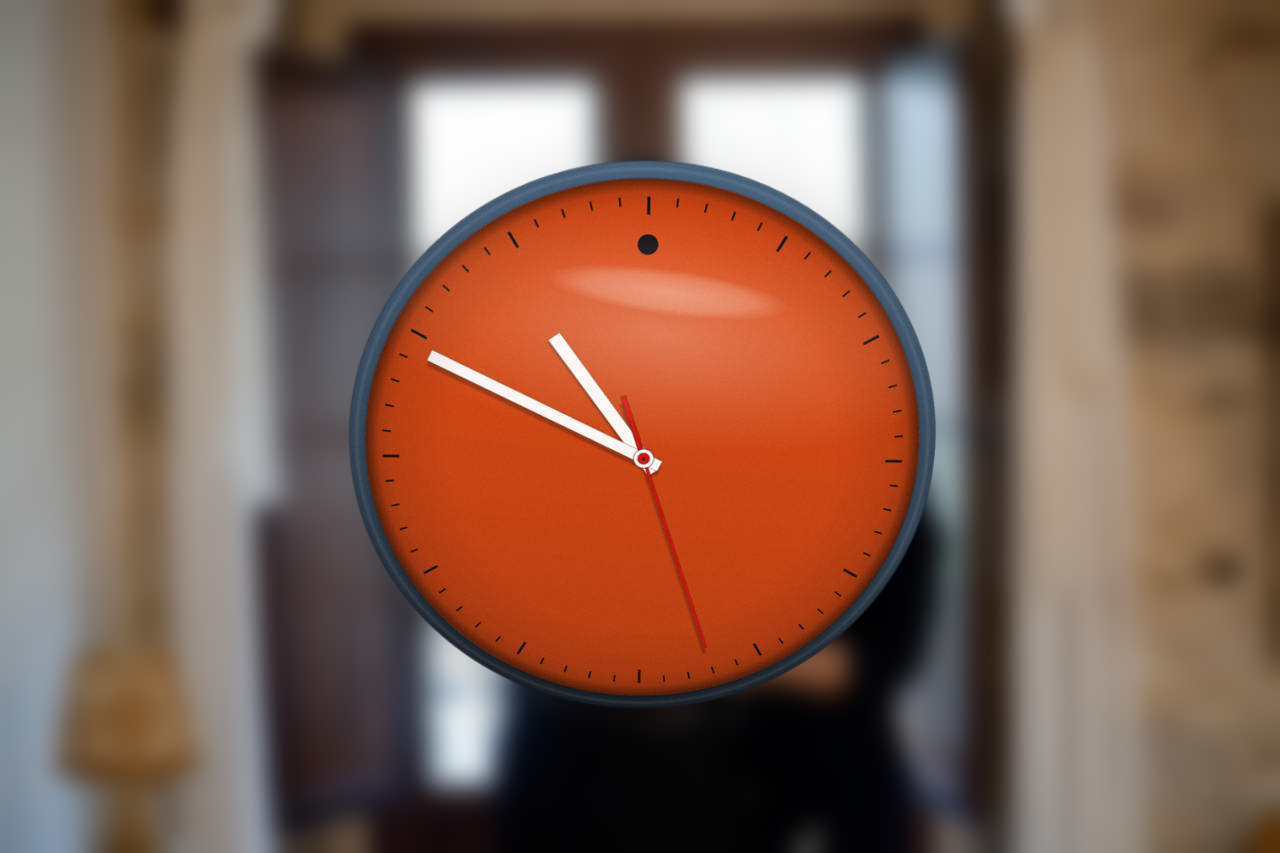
10:49:27
